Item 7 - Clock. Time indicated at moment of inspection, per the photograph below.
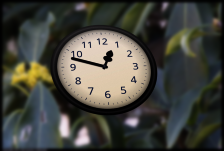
12:48
